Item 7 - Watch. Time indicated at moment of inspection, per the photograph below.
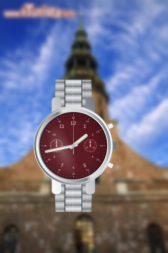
1:43
